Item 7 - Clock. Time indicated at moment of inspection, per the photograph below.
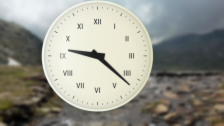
9:22
